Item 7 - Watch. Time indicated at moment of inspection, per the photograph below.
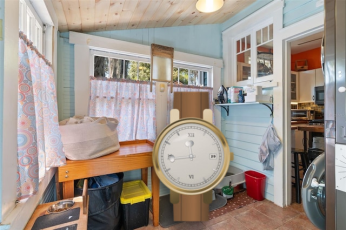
11:44
